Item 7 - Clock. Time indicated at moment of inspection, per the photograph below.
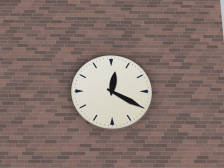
12:20
